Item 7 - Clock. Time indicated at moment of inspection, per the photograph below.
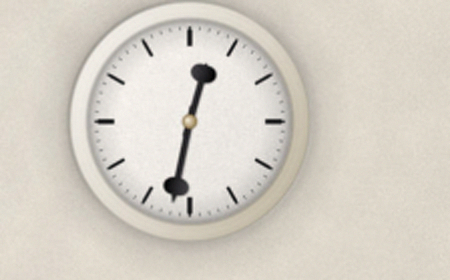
12:32
